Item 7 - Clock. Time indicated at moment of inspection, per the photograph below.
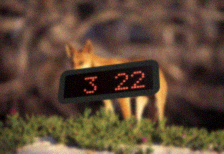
3:22
